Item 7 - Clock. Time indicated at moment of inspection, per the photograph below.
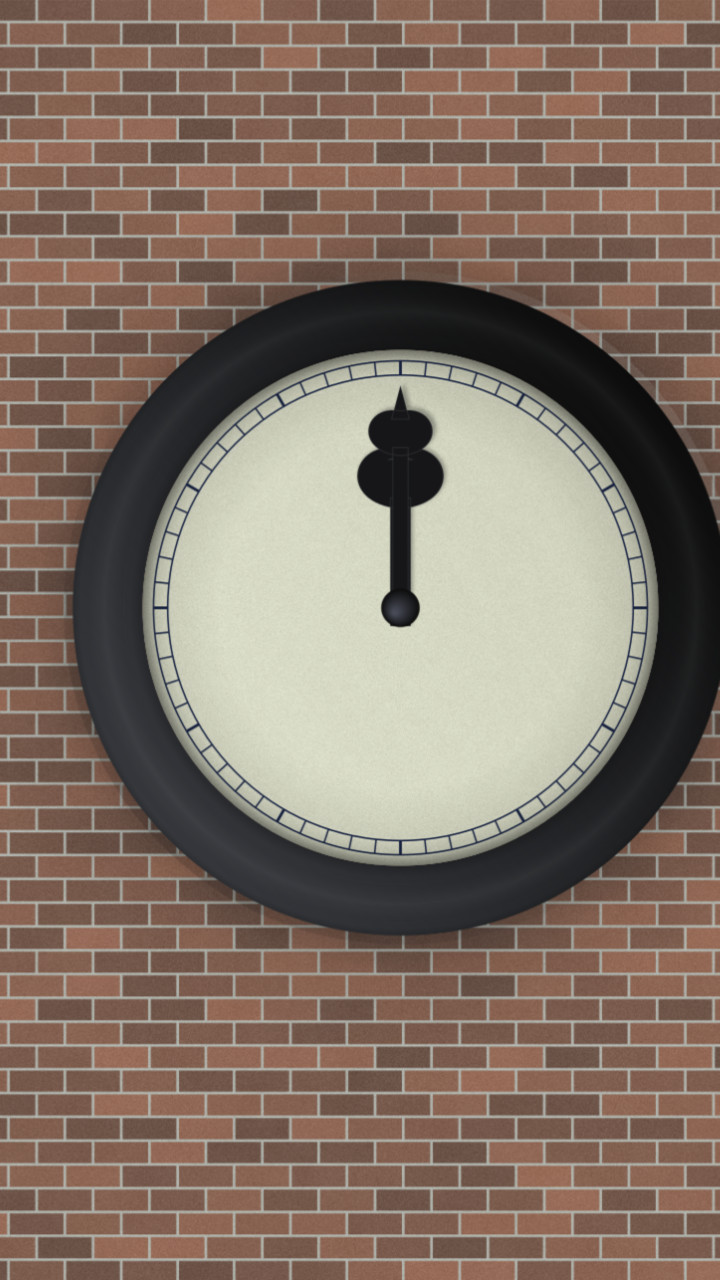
12:00
